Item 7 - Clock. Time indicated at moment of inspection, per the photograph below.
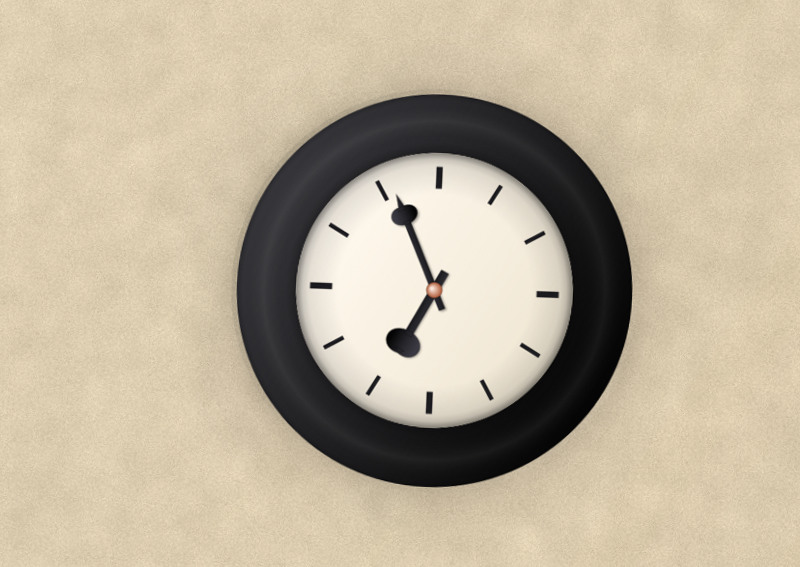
6:56
